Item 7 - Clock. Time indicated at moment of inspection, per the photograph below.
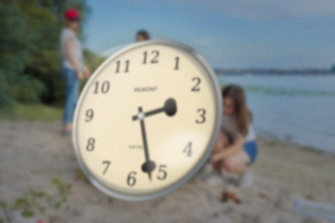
2:27
